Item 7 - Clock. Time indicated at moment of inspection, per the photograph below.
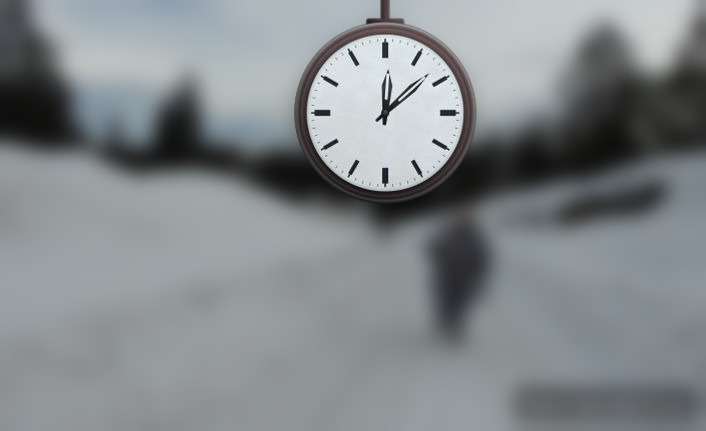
12:08
